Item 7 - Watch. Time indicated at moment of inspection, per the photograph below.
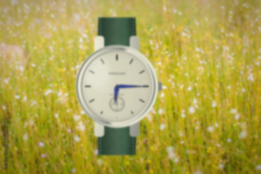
6:15
